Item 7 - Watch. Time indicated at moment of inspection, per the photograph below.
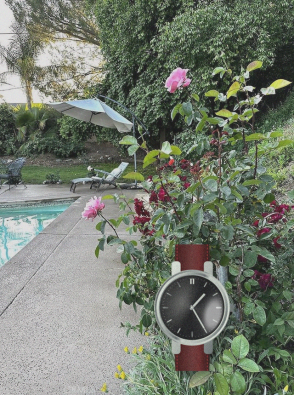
1:25
